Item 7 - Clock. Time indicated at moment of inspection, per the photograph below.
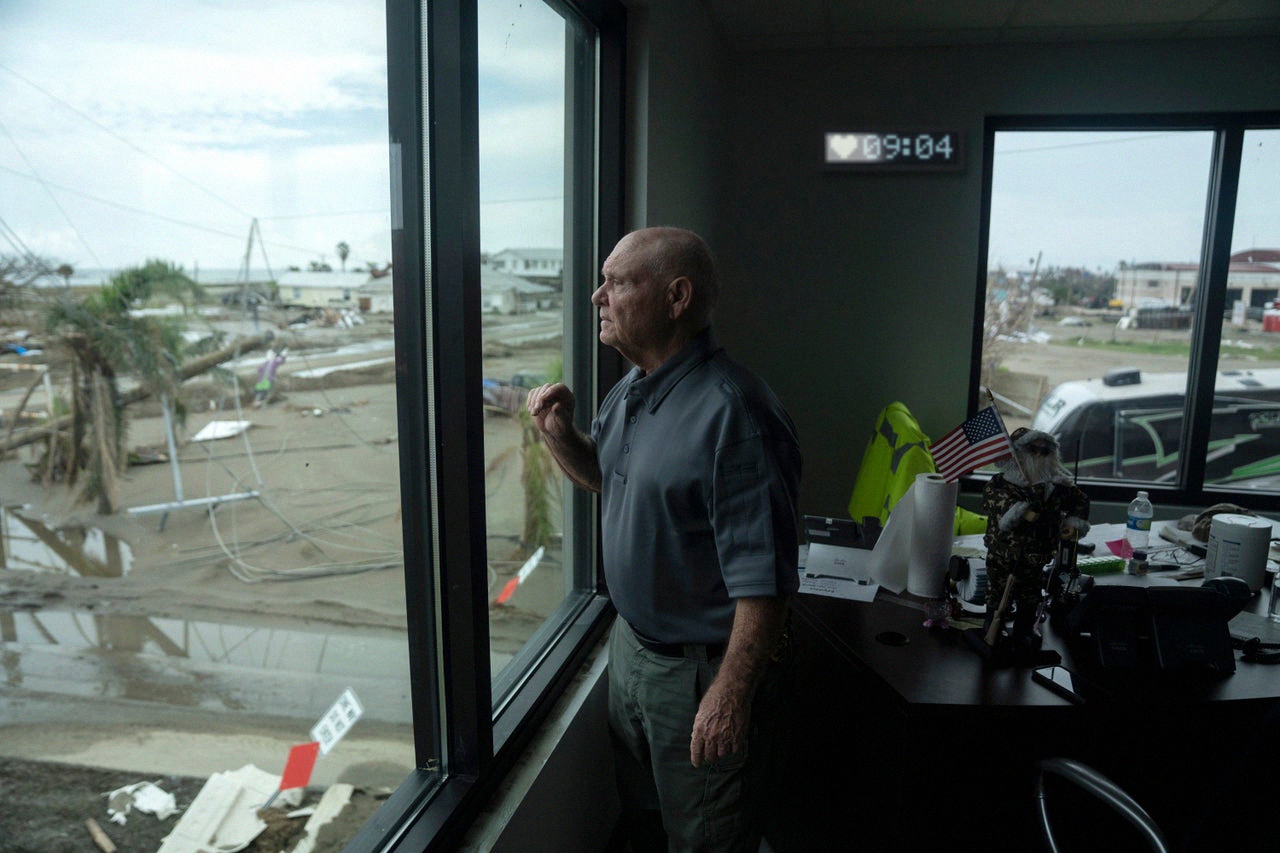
9:04
